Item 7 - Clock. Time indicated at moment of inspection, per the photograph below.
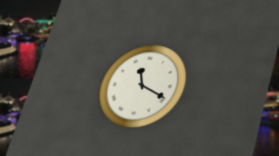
11:19
